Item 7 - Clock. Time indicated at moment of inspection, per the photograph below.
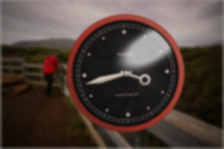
3:43
